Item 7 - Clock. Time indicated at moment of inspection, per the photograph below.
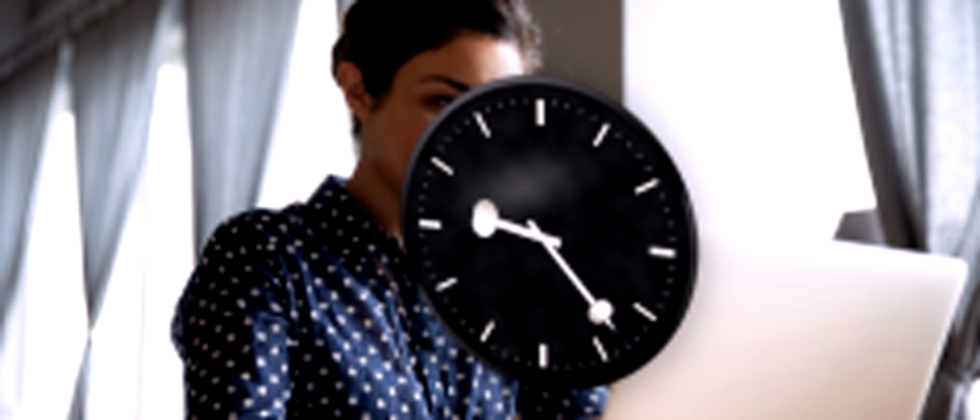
9:23
